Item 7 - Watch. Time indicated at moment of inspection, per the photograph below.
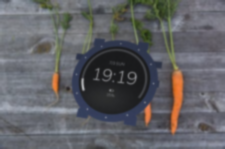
19:19
